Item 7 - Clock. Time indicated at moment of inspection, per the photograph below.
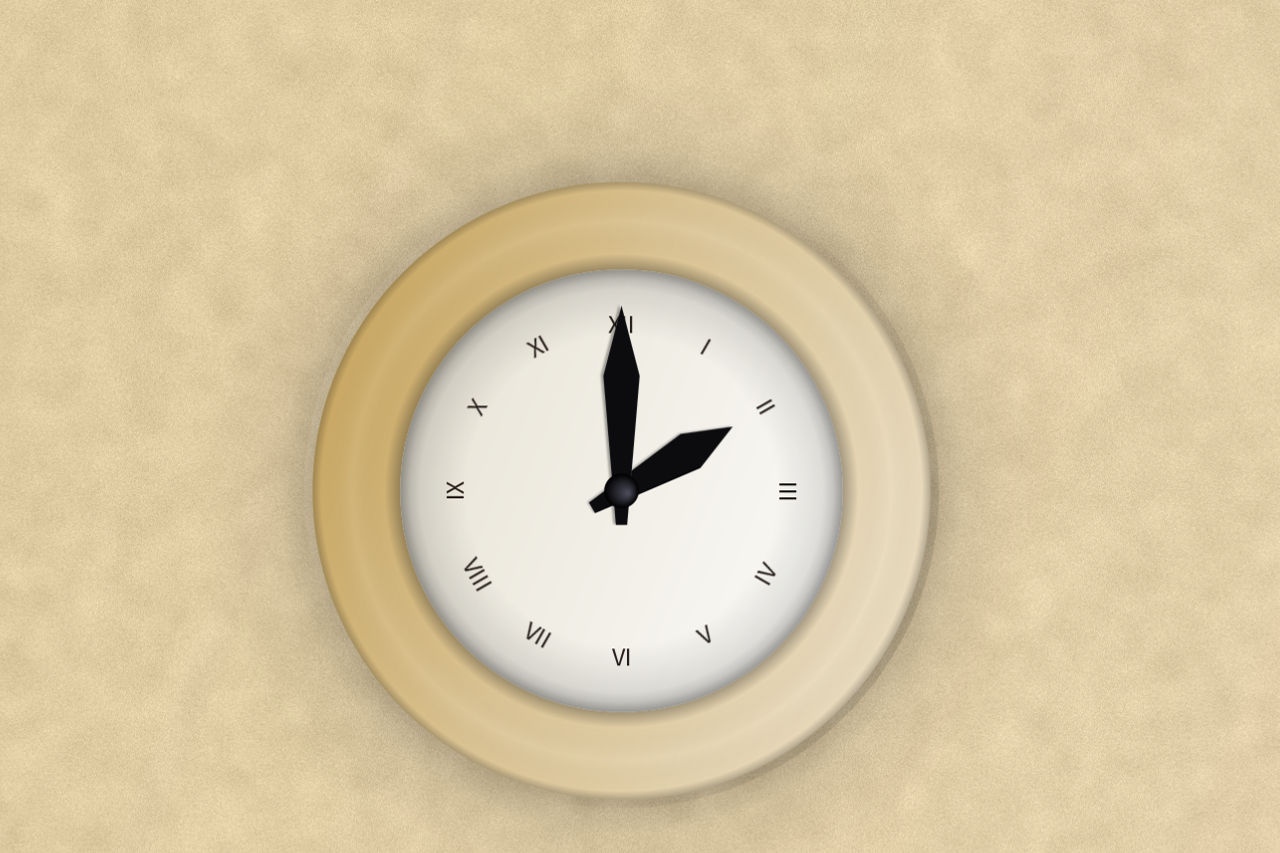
2:00
